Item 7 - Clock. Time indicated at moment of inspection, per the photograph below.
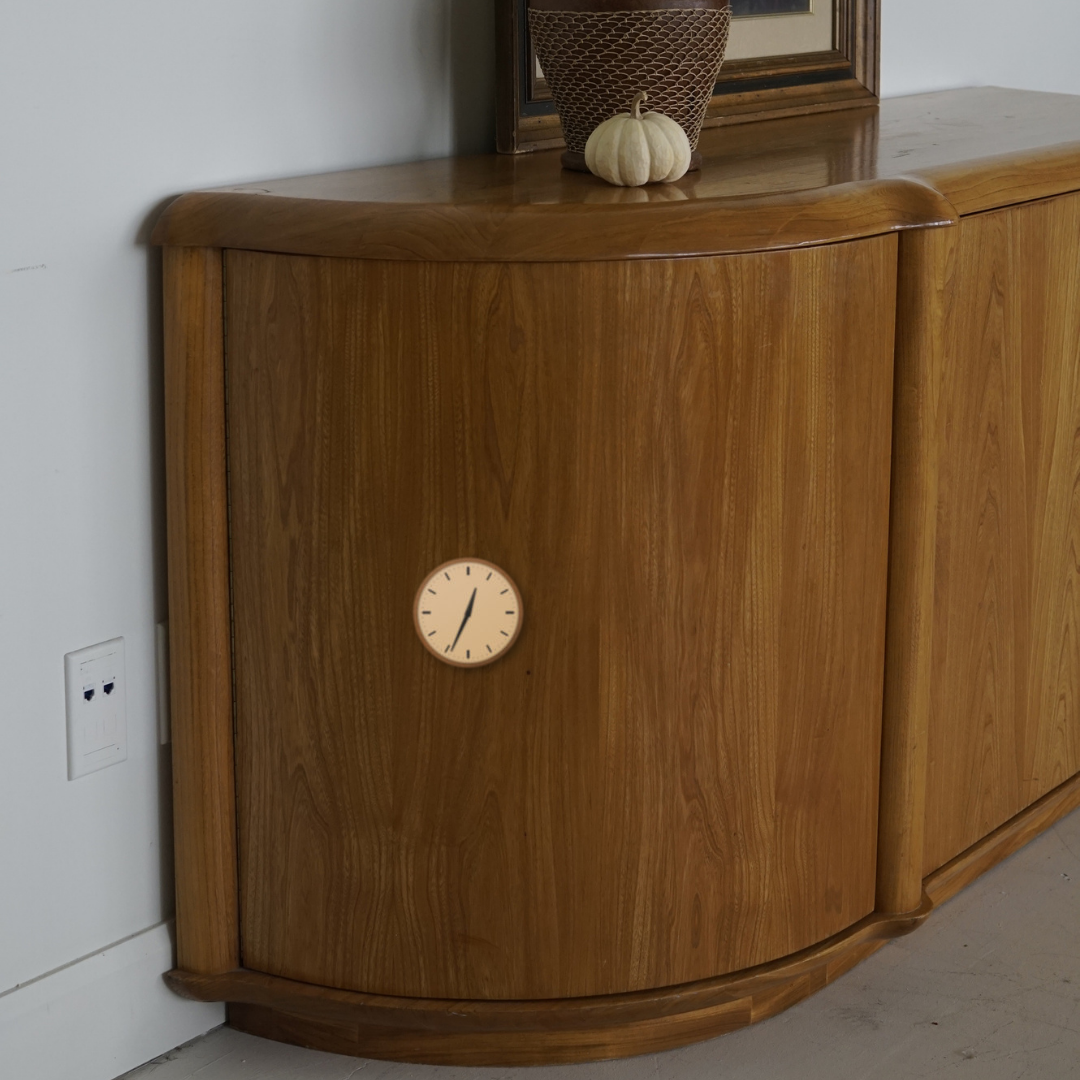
12:34
